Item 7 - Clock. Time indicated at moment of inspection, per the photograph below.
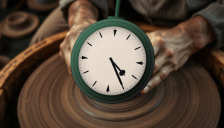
4:25
